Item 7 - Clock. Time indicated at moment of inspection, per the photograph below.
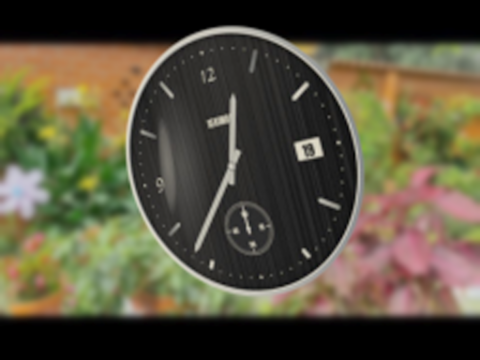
12:37
